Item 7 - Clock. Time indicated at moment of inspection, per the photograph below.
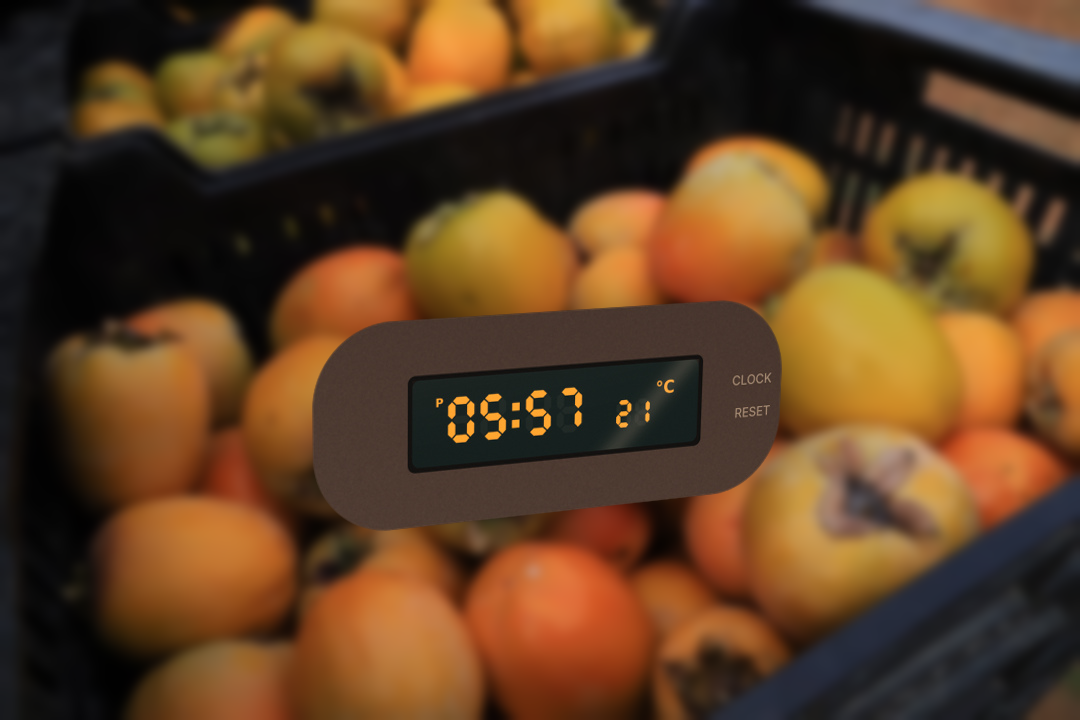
5:57
